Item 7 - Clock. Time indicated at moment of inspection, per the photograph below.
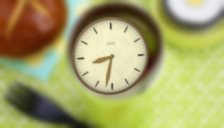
8:32
